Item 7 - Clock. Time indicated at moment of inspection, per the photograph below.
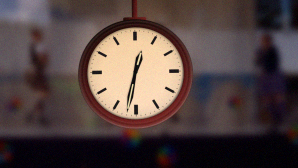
12:32
